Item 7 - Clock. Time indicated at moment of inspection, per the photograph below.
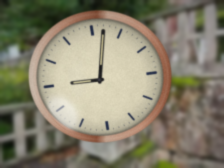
9:02
